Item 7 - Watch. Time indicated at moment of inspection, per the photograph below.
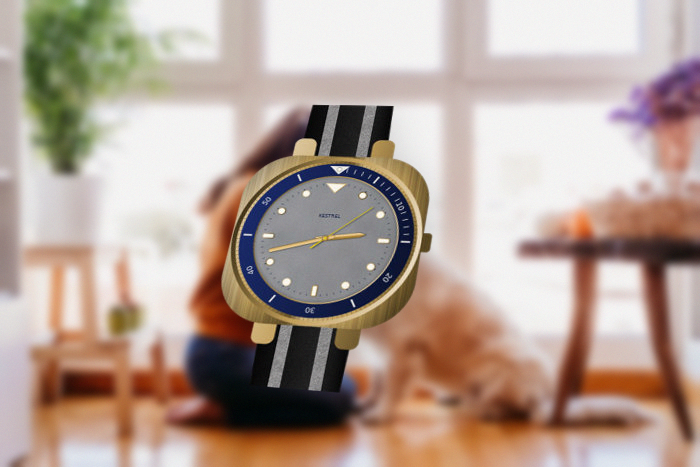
2:42:08
